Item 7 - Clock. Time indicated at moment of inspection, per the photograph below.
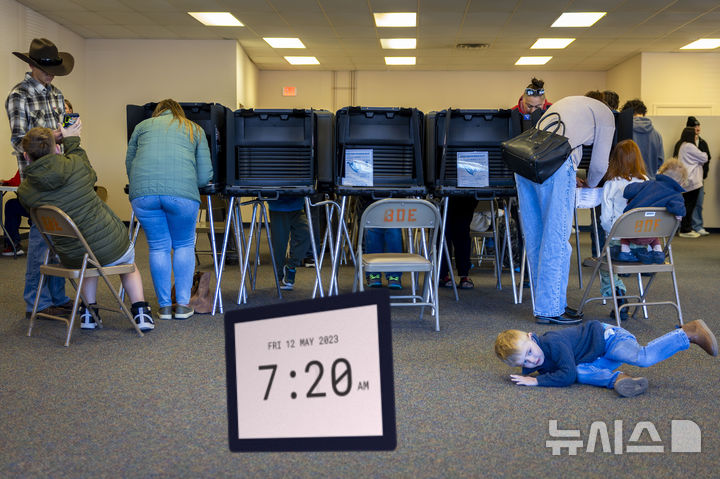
7:20
